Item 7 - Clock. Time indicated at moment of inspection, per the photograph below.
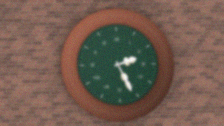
2:26
